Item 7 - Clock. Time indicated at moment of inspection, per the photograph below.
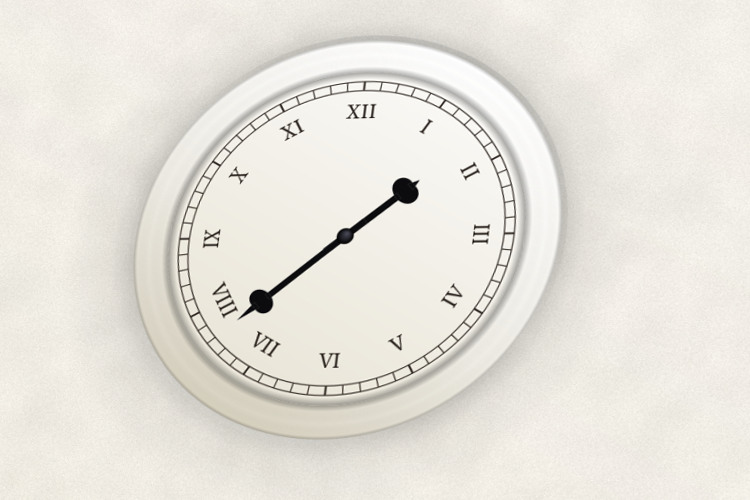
1:38
